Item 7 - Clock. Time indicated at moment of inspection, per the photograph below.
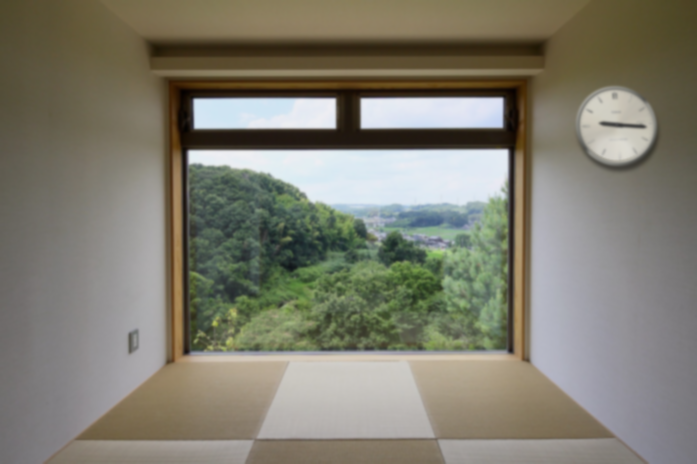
9:16
